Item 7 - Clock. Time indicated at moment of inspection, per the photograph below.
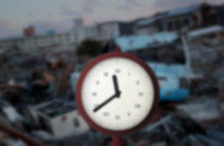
11:39
